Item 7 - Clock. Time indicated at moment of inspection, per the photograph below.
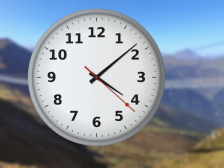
4:08:22
